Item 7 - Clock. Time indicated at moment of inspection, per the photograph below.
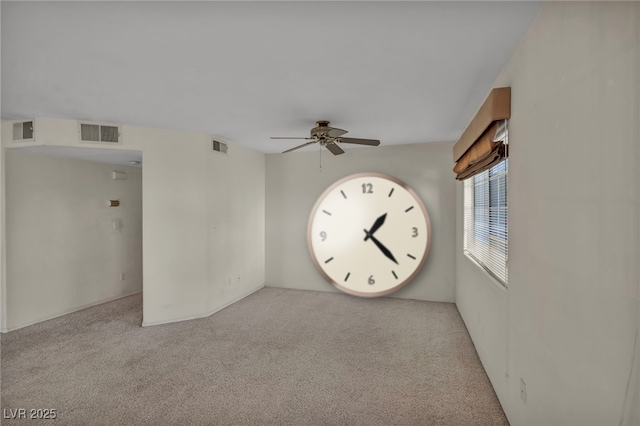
1:23
